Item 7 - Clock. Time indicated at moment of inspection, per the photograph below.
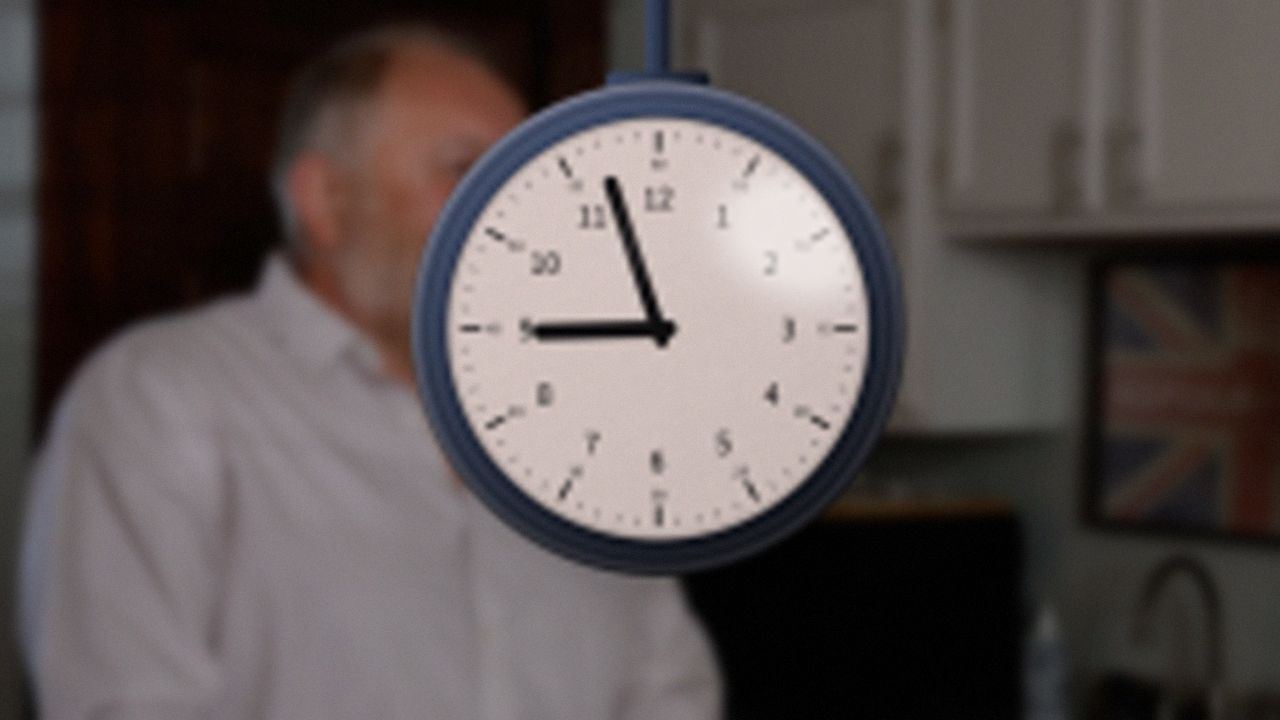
8:57
